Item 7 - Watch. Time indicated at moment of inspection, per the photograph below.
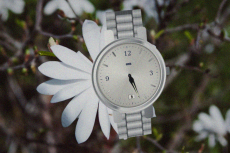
5:27
